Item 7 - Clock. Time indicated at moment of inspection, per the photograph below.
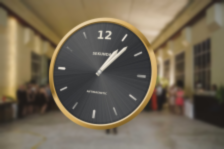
1:07
